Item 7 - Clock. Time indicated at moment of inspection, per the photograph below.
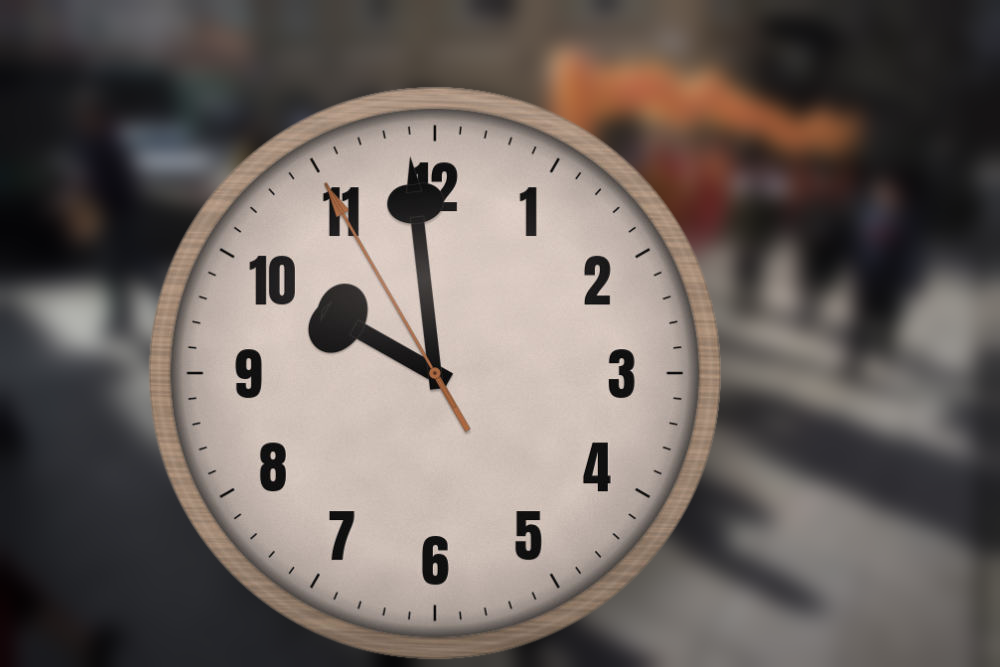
9:58:55
